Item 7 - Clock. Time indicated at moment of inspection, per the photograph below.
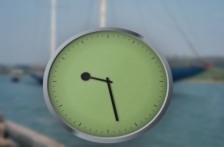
9:28
